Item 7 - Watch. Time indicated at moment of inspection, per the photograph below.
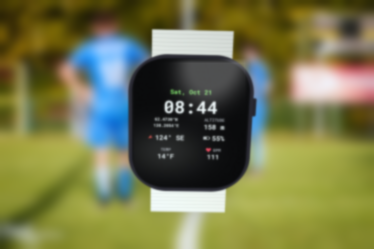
8:44
